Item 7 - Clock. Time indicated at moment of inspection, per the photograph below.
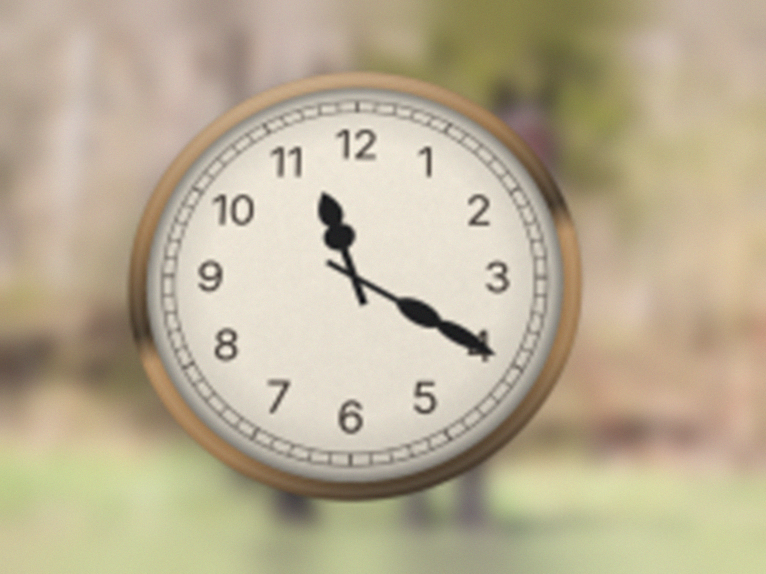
11:20
